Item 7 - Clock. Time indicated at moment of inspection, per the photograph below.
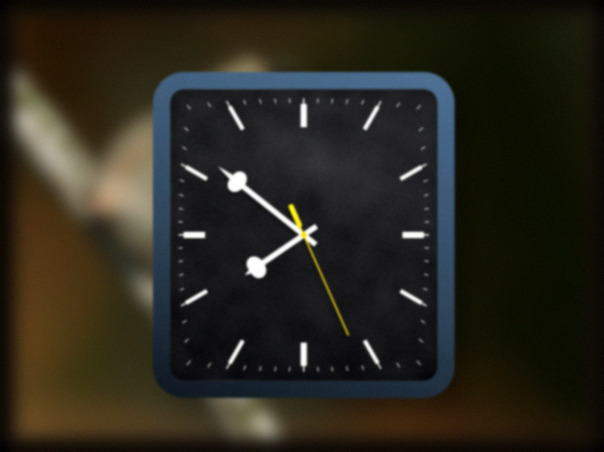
7:51:26
